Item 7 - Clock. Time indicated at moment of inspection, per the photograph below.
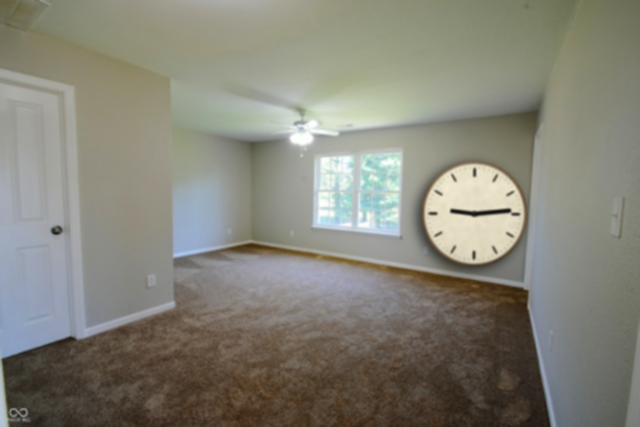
9:14
